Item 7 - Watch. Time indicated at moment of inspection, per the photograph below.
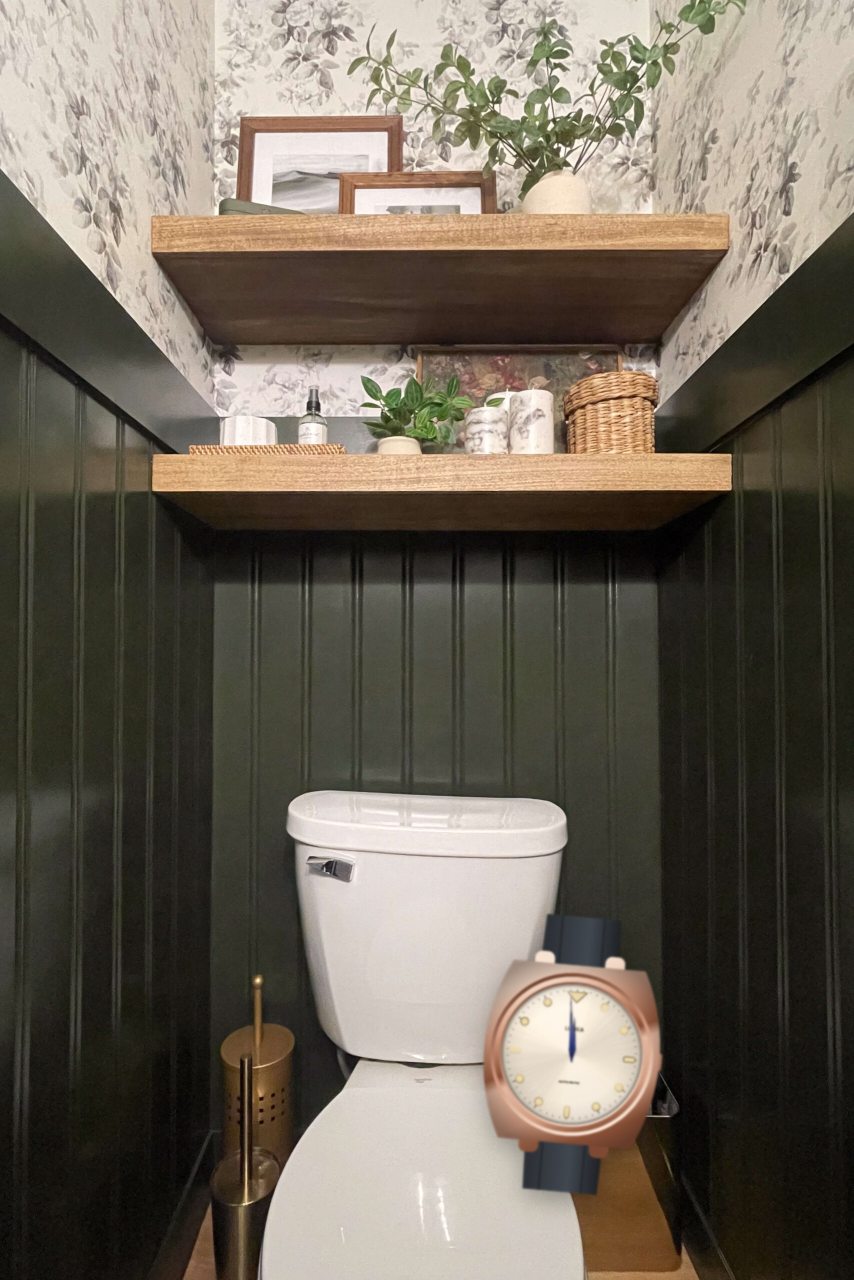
11:59
